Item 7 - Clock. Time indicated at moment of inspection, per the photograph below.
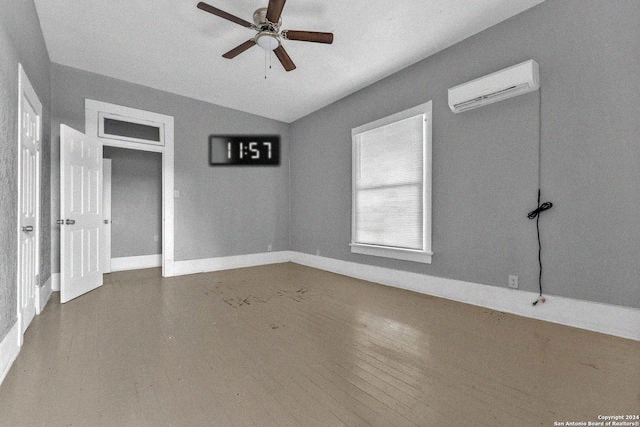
11:57
